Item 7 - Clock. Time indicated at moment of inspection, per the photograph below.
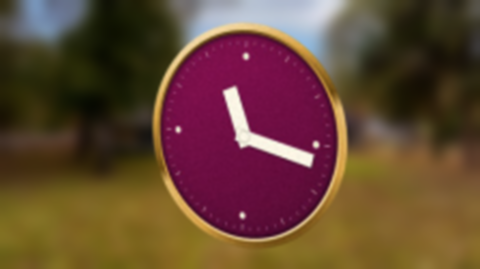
11:17
